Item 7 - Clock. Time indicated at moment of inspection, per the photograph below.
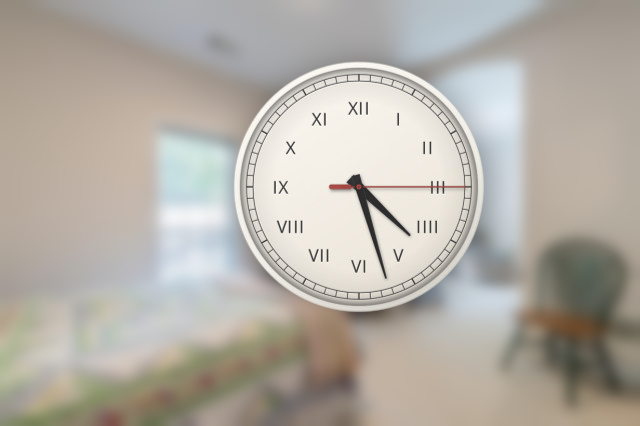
4:27:15
